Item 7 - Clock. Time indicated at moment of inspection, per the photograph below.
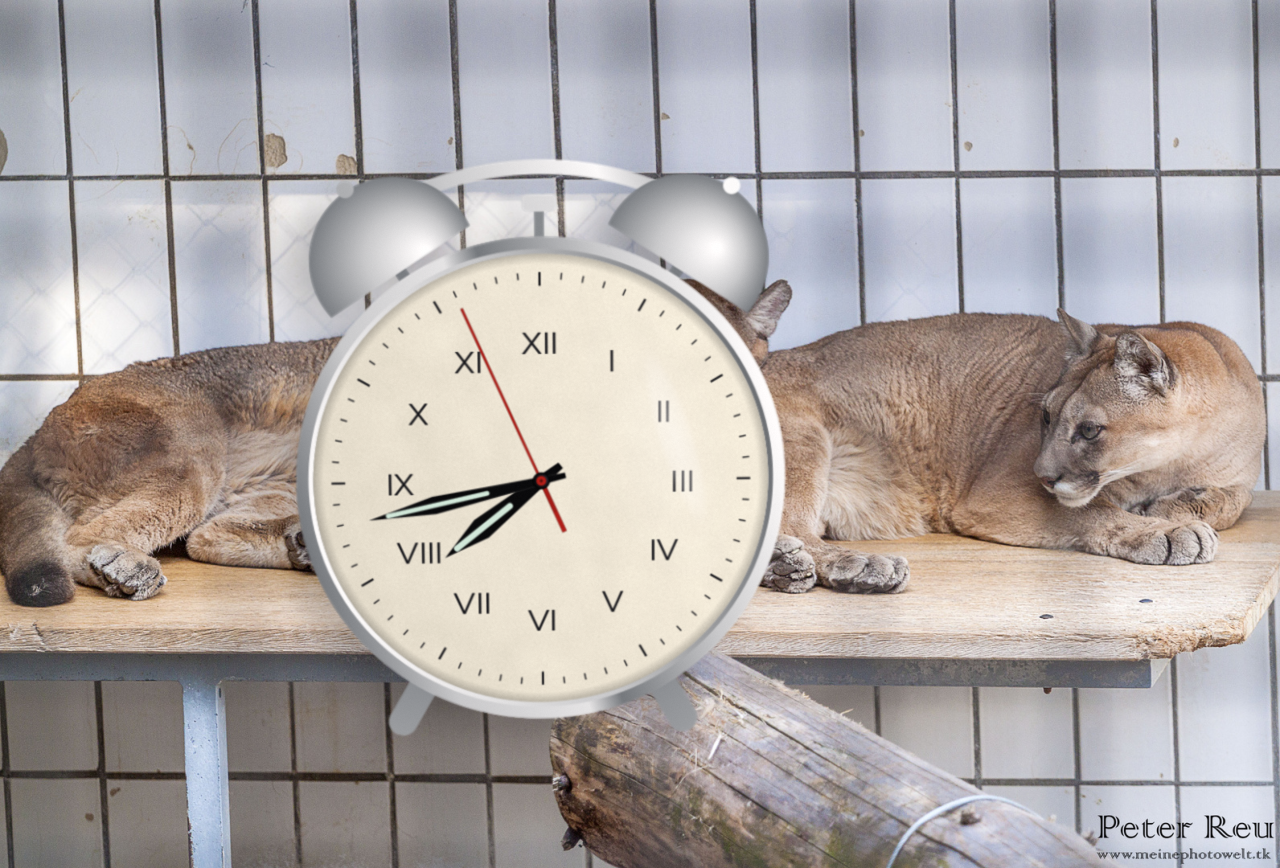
7:42:56
